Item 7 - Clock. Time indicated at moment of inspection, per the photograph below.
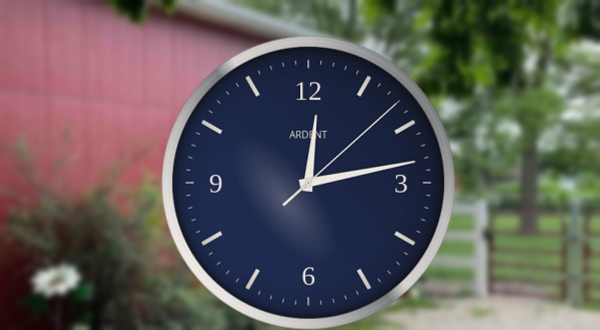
12:13:08
